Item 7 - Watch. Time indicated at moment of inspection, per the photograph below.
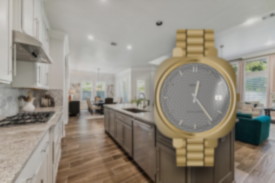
12:24
